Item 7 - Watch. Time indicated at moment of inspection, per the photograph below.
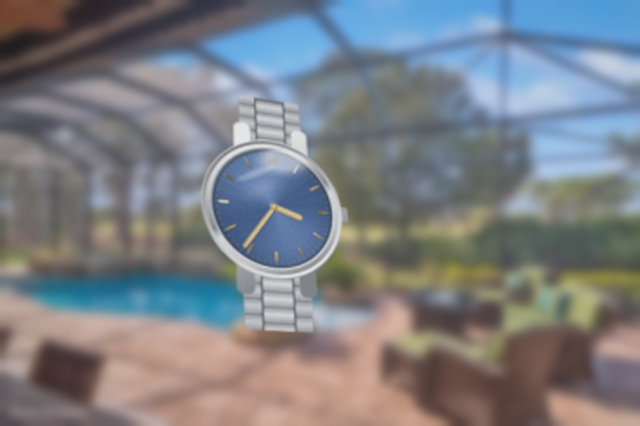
3:36
